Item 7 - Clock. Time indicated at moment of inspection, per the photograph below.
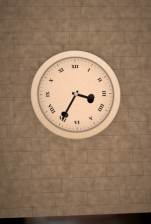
3:35
